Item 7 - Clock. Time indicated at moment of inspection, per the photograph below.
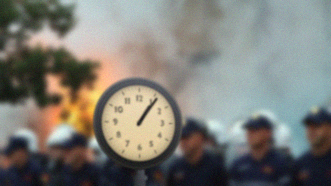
1:06
